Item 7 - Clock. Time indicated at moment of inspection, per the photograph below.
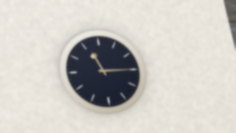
11:15
